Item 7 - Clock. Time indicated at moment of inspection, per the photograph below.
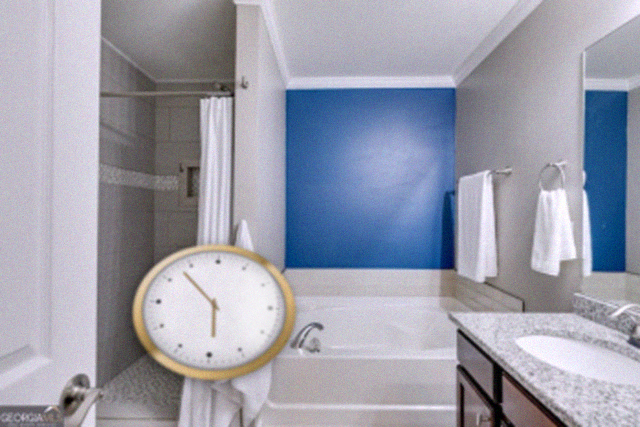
5:53
